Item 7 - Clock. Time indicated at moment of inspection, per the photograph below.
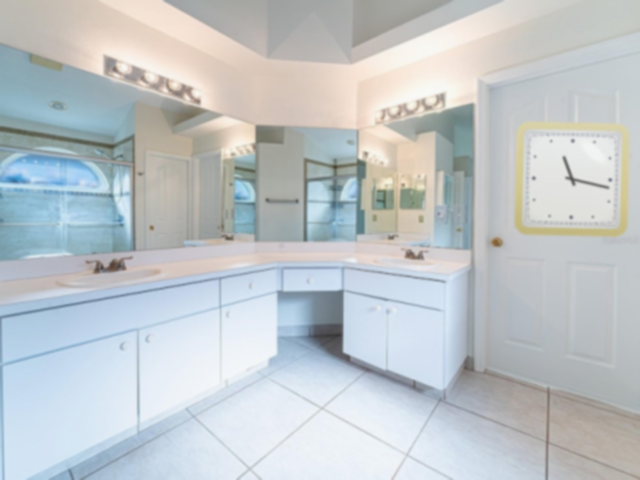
11:17
